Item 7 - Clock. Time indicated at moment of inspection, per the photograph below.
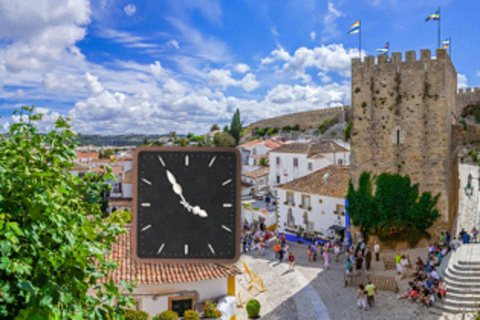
3:55
